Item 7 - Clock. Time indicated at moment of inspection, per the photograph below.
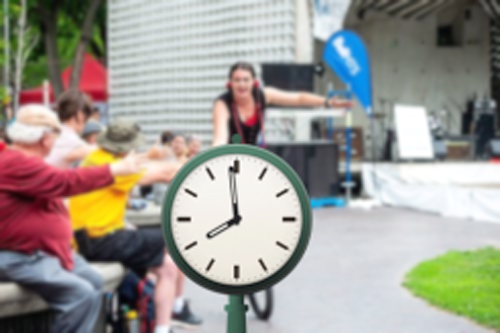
7:59
